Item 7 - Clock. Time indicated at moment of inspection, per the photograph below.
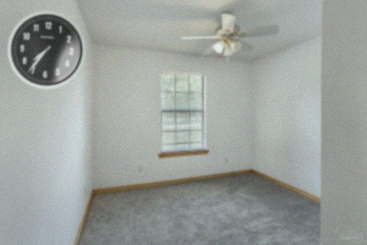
7:36
